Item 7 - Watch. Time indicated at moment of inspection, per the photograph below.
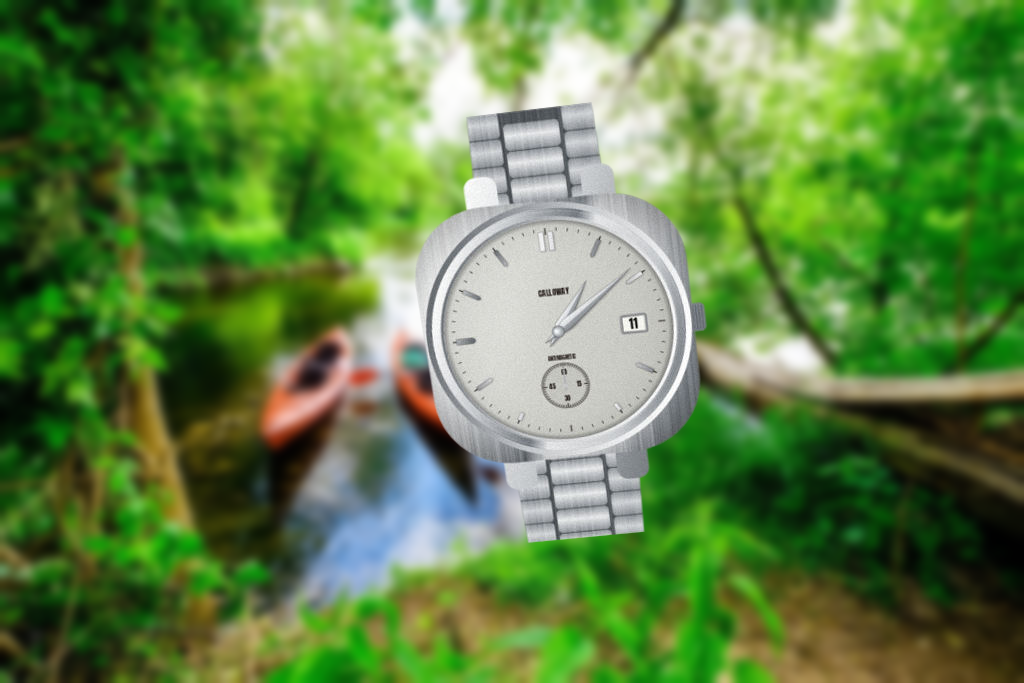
1:09
